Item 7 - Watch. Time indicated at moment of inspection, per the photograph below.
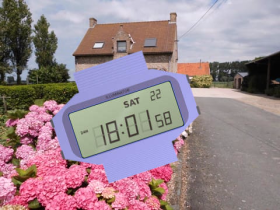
18:01:58
